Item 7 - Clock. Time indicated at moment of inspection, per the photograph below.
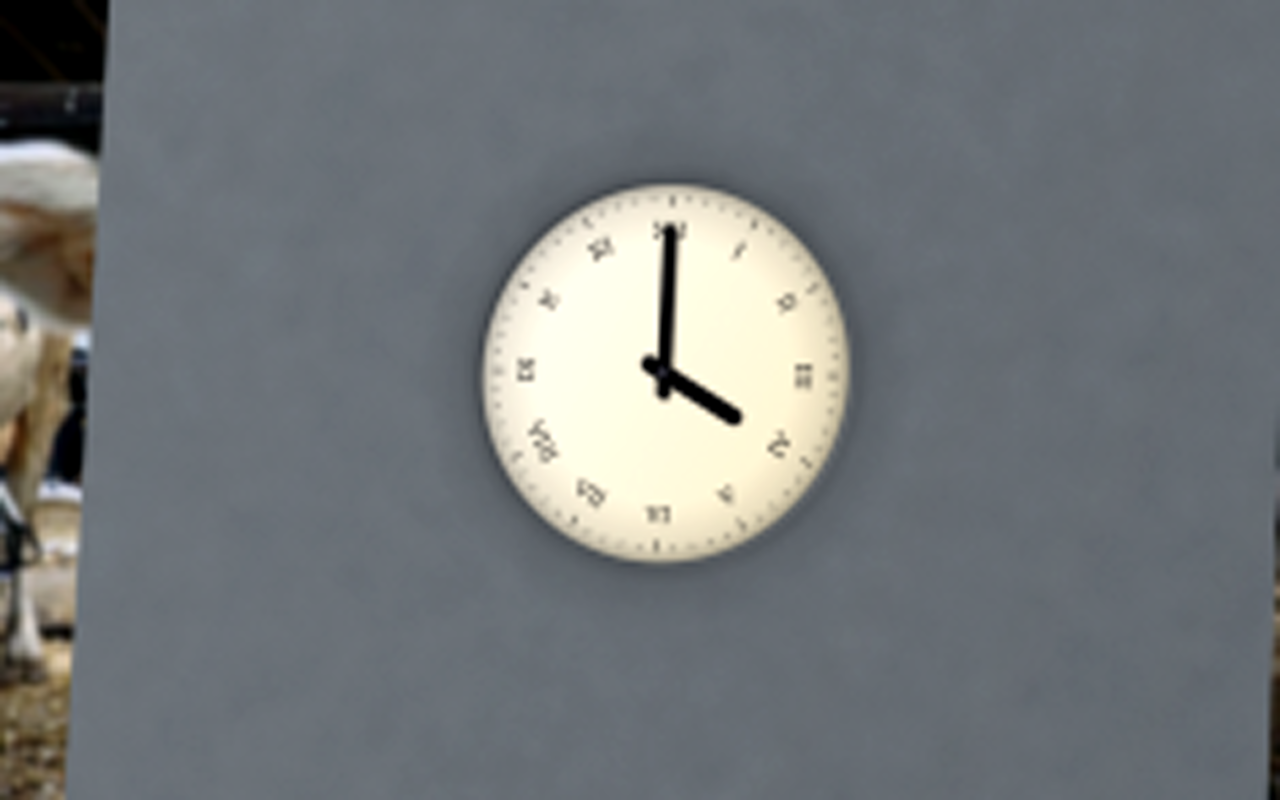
4:00
